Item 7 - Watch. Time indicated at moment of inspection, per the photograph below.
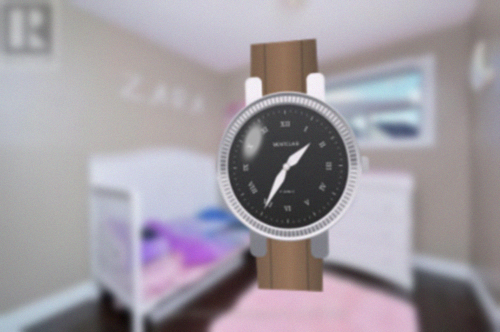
1:35
